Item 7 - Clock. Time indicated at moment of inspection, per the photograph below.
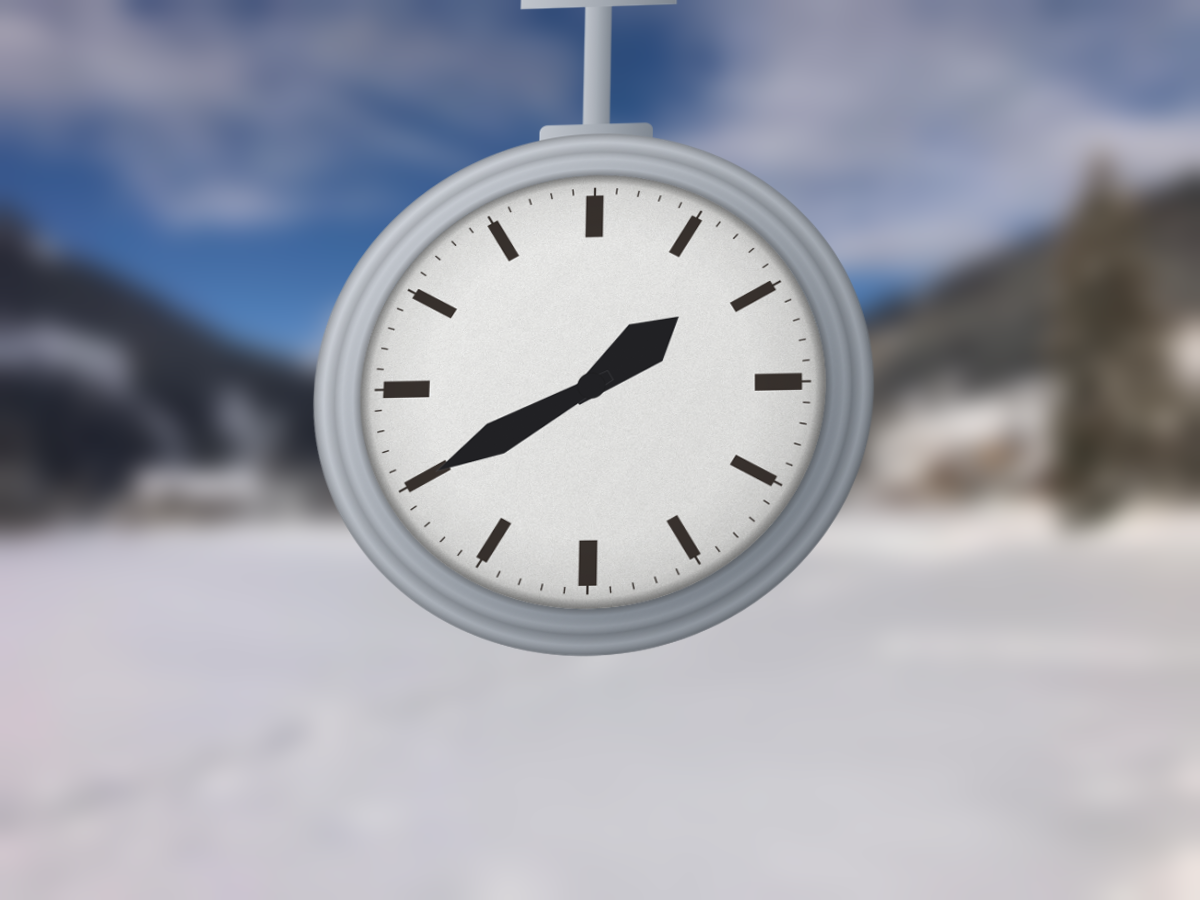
1:40
